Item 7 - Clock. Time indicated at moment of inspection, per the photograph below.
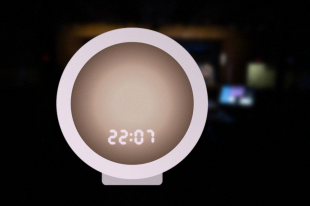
22:07
